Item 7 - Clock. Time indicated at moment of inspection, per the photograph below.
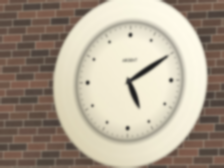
5:10
